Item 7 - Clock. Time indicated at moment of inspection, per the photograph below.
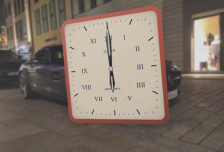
6:00
